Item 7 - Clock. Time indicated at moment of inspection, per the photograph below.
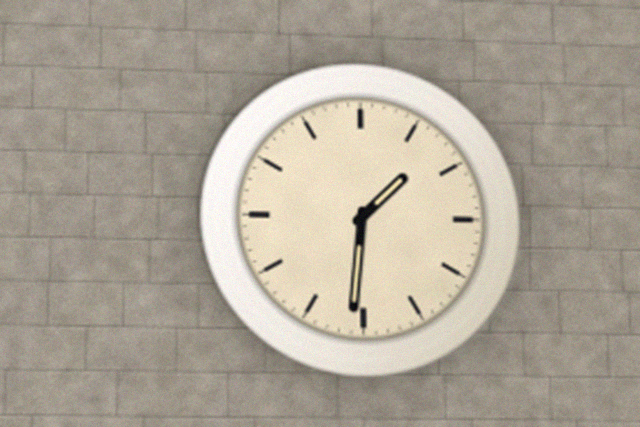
1:31
